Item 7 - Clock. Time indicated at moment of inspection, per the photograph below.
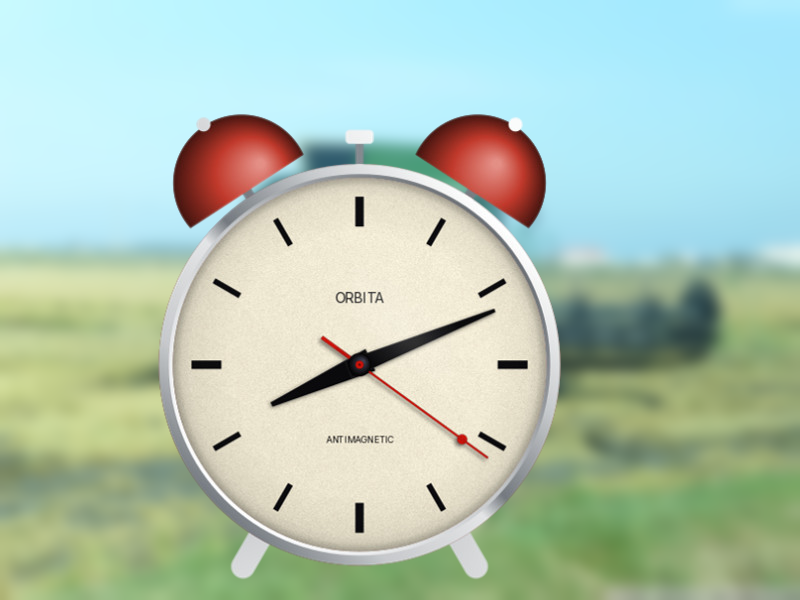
8:11:21
